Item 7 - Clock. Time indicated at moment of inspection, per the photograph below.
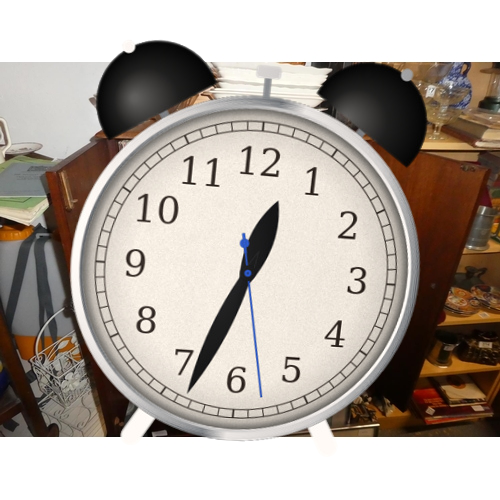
12:33:28
